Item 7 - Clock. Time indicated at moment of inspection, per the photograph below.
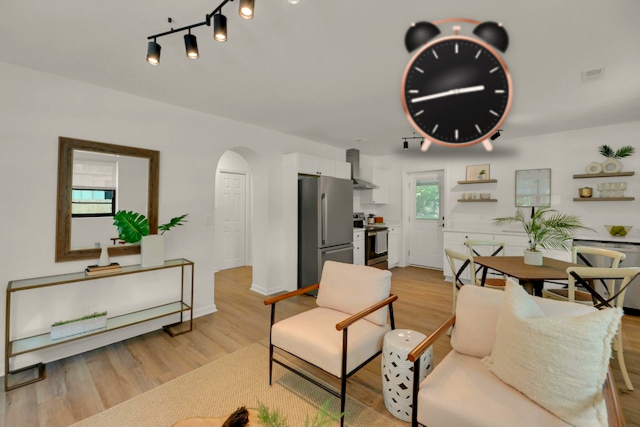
2:43
